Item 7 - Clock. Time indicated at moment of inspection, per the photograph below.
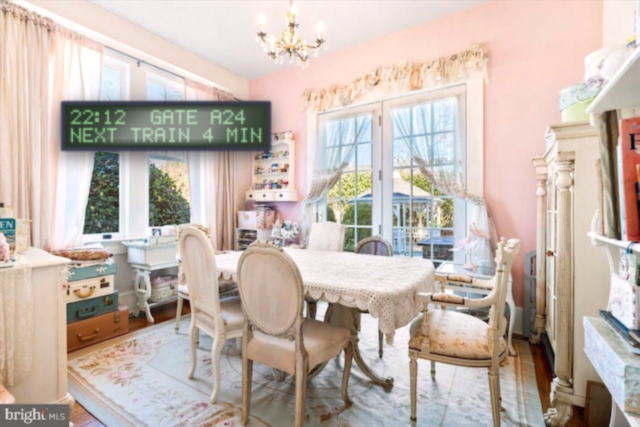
22:12
